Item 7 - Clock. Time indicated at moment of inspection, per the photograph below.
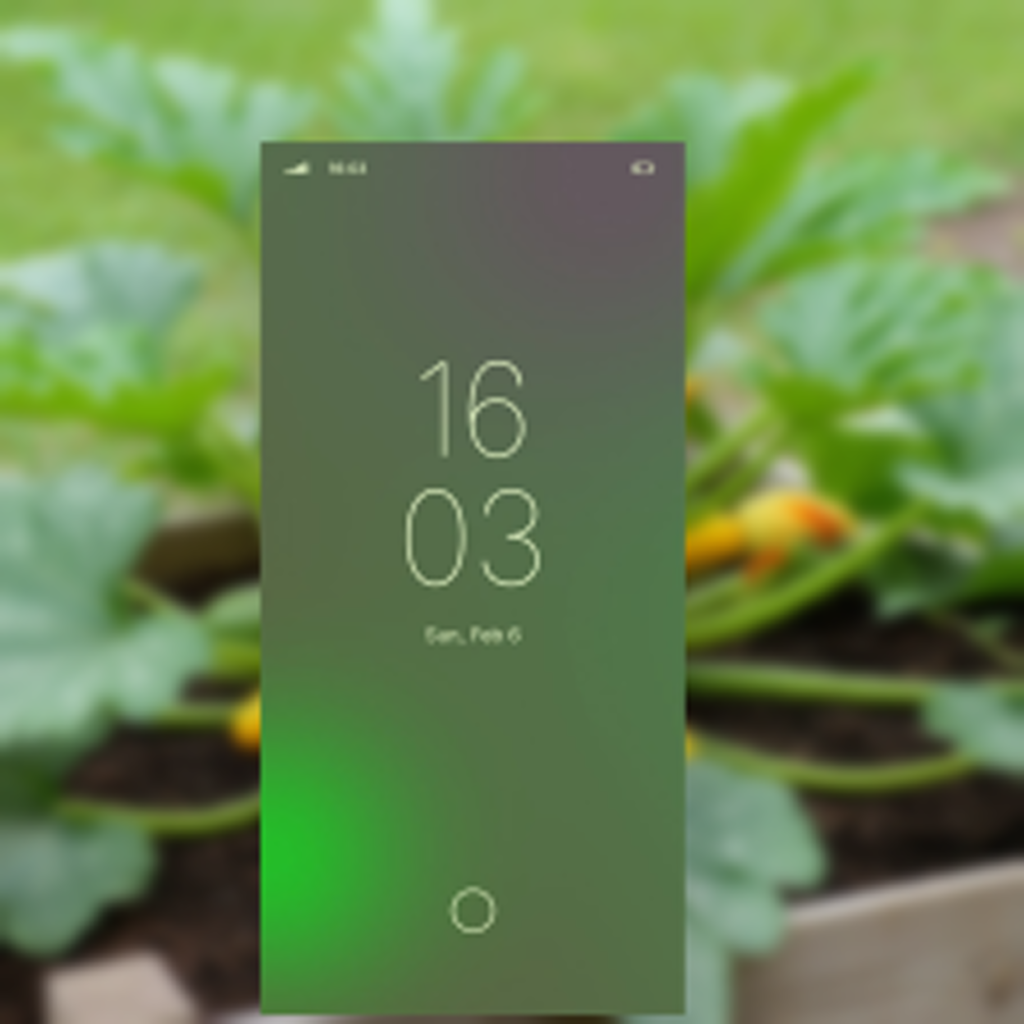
16:03
